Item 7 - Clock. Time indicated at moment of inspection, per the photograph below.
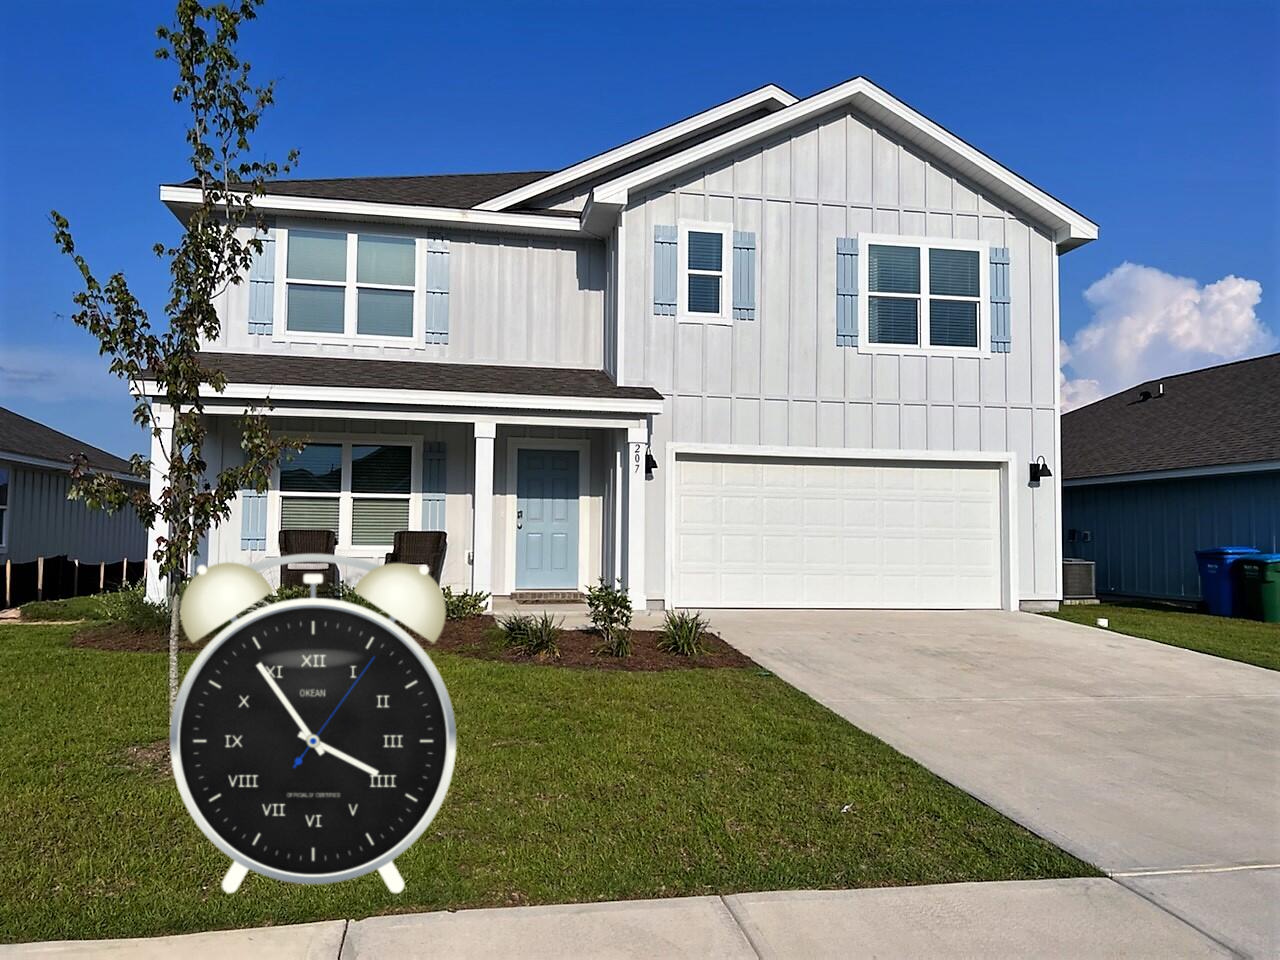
3:54:06
